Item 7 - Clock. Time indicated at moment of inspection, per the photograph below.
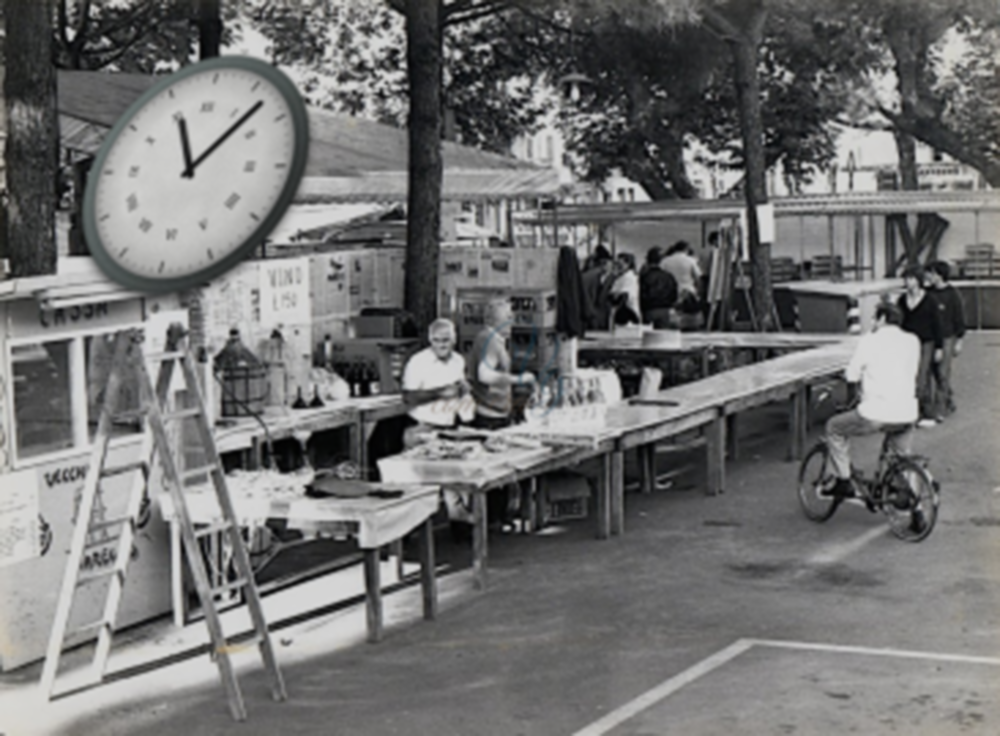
11:07
